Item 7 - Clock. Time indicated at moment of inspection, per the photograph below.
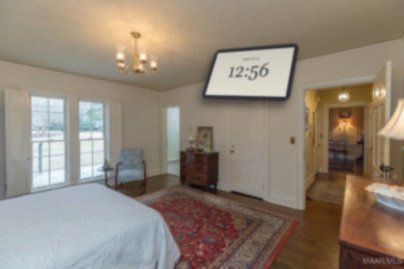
12:56
